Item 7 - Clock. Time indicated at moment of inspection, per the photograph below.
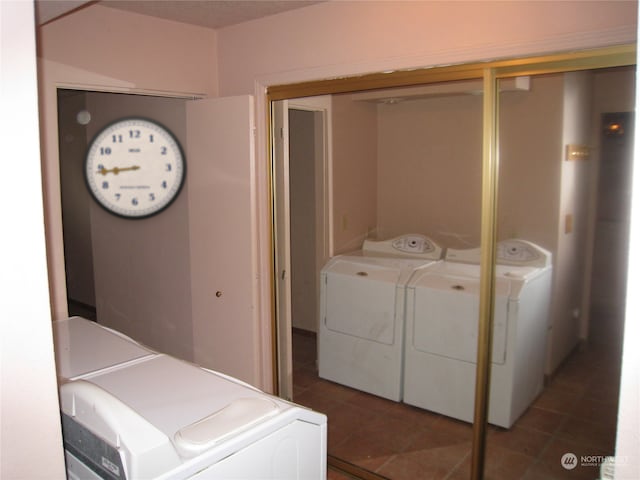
8:44
